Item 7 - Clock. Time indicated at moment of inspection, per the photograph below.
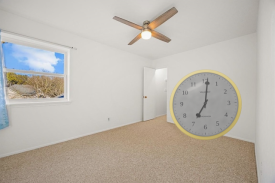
7:01
